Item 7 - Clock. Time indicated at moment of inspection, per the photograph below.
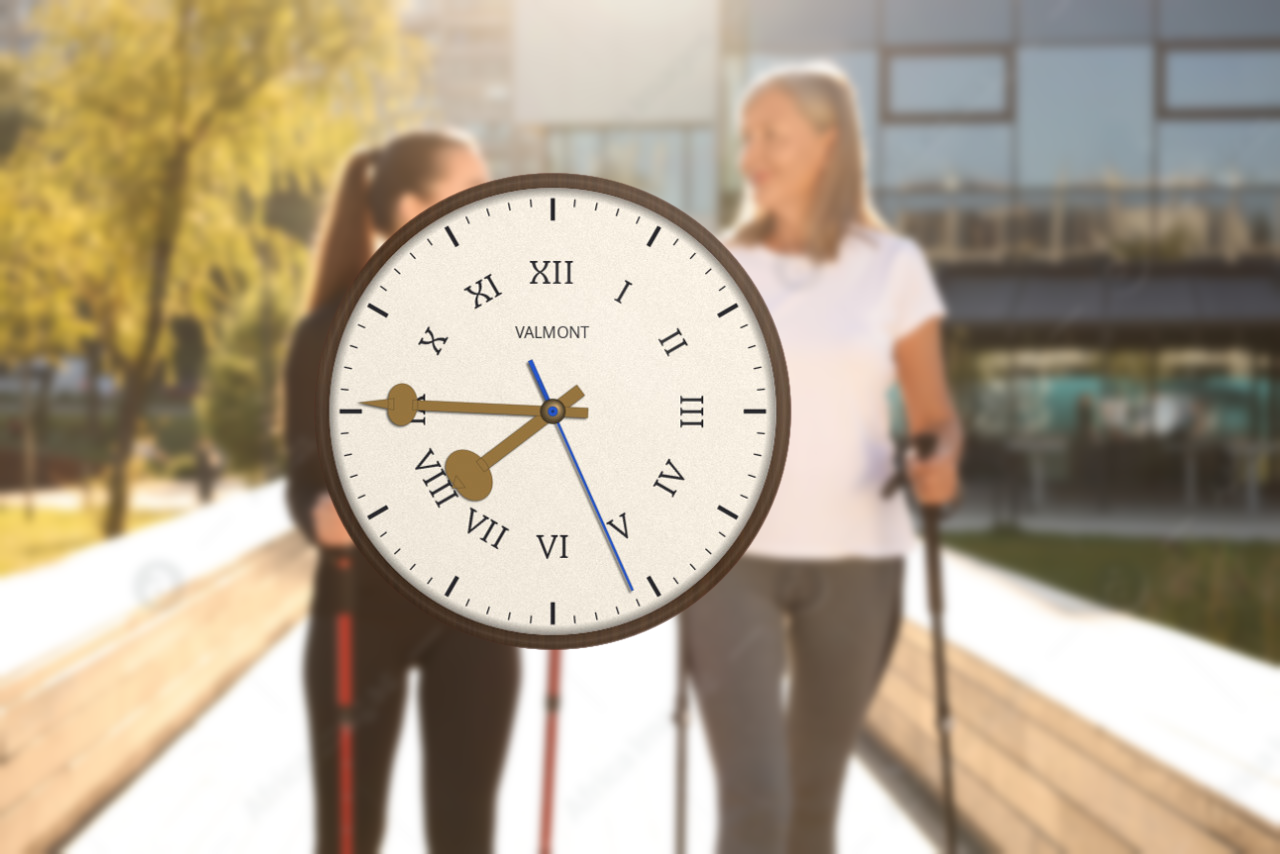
7:45:26
